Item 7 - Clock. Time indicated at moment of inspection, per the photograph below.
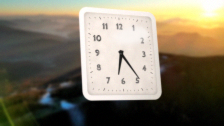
6:24
